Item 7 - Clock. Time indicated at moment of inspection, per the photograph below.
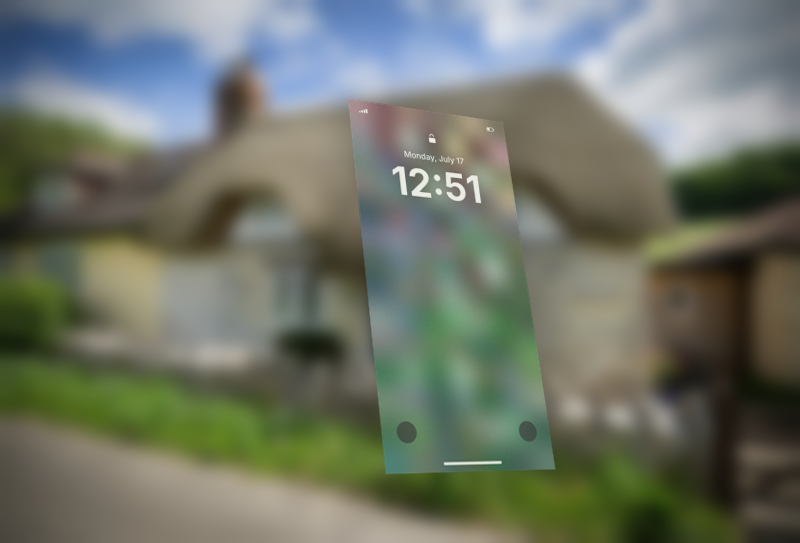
12:51
